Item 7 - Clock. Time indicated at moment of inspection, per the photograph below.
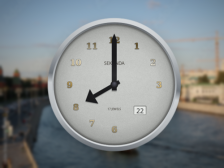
8:00
